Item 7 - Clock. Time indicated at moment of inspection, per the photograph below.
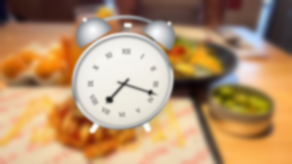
7:18
